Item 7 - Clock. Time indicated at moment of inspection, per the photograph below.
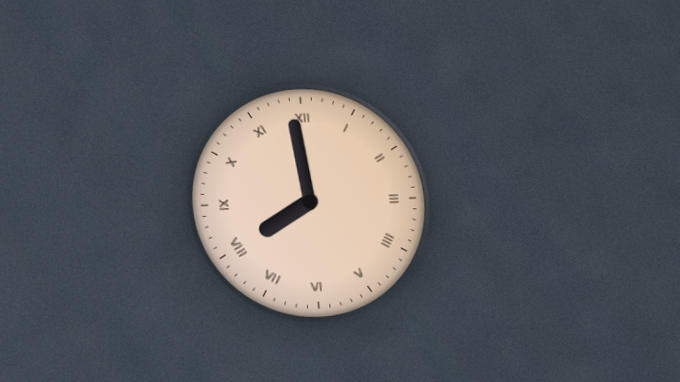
7:59
